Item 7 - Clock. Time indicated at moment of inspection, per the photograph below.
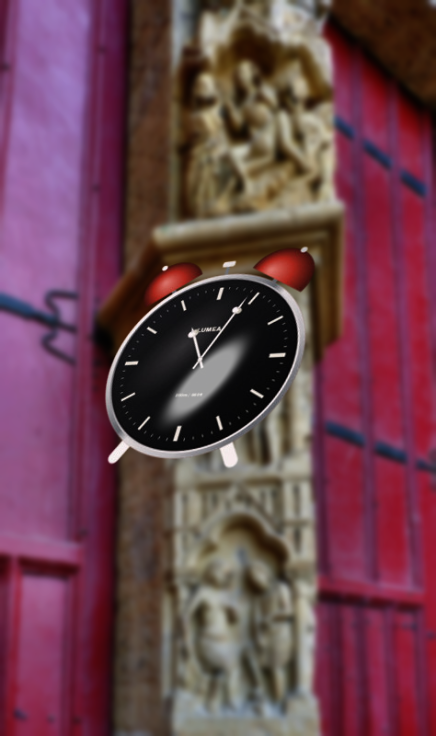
11:04
